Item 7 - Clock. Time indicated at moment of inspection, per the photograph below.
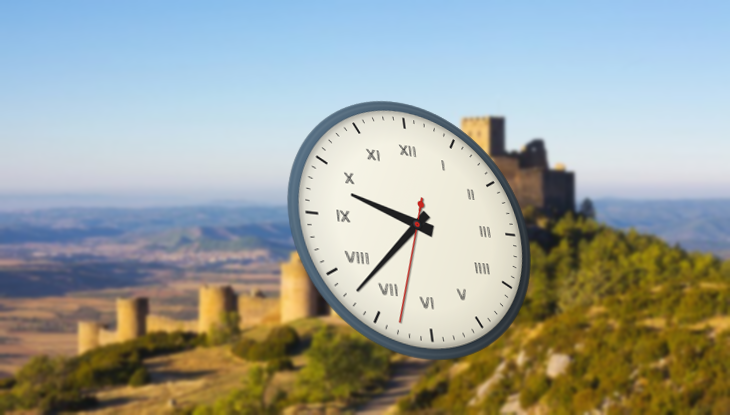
9:37:33
